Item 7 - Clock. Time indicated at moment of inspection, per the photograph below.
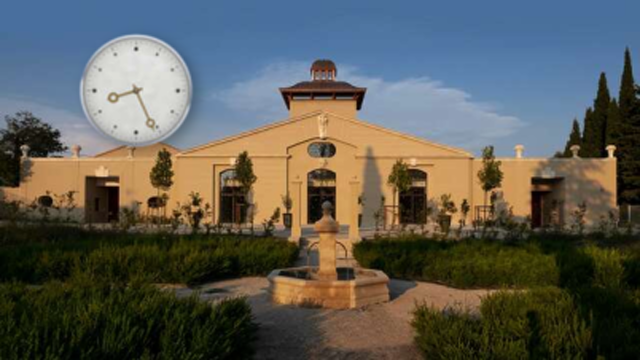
8:26
